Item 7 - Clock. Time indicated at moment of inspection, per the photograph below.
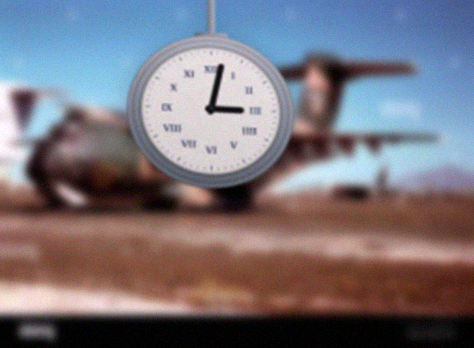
3:02
